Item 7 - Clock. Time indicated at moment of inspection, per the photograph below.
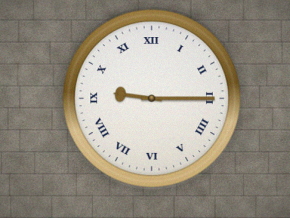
9:15
